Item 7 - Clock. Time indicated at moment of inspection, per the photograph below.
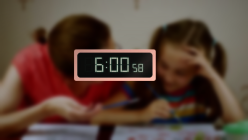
6:00:58
